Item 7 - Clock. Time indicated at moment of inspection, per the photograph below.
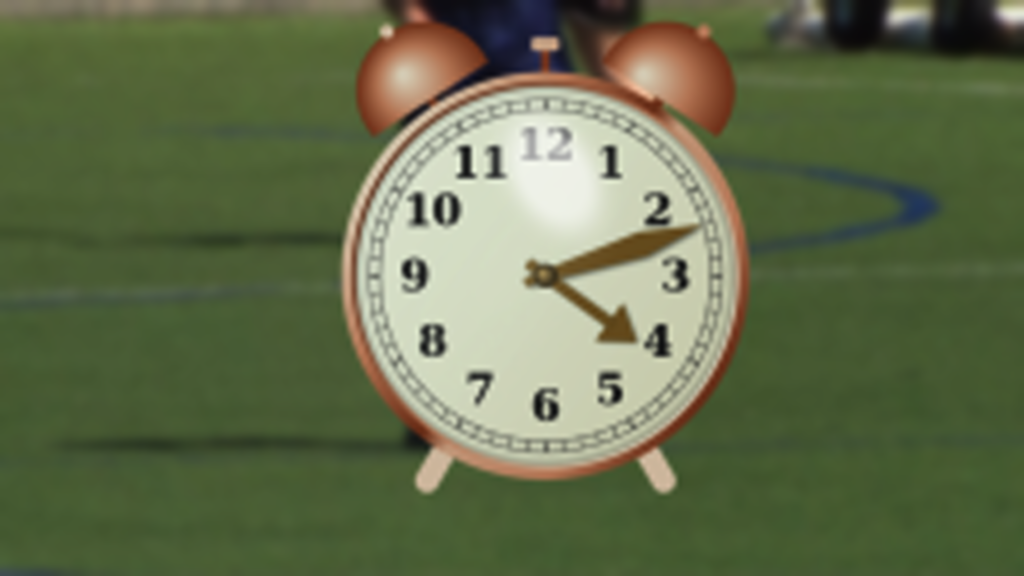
4:12
